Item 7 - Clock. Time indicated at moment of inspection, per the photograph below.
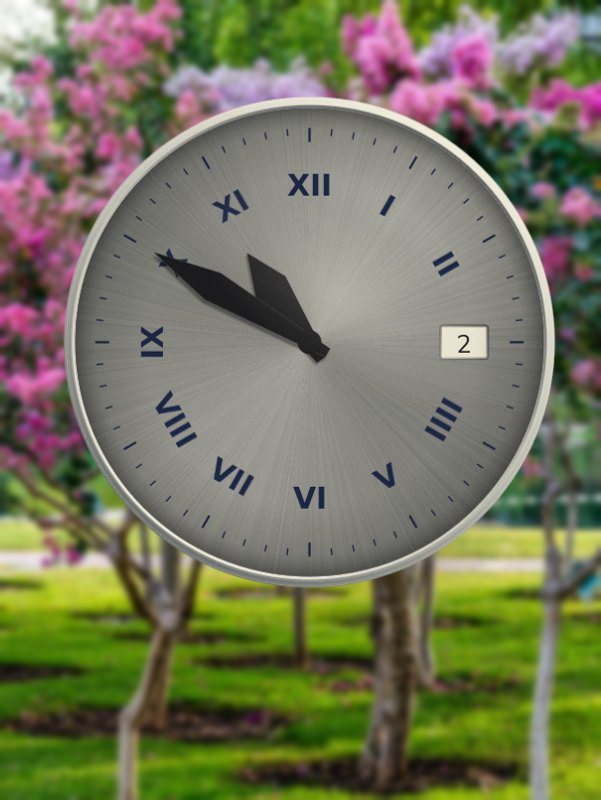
10:50
